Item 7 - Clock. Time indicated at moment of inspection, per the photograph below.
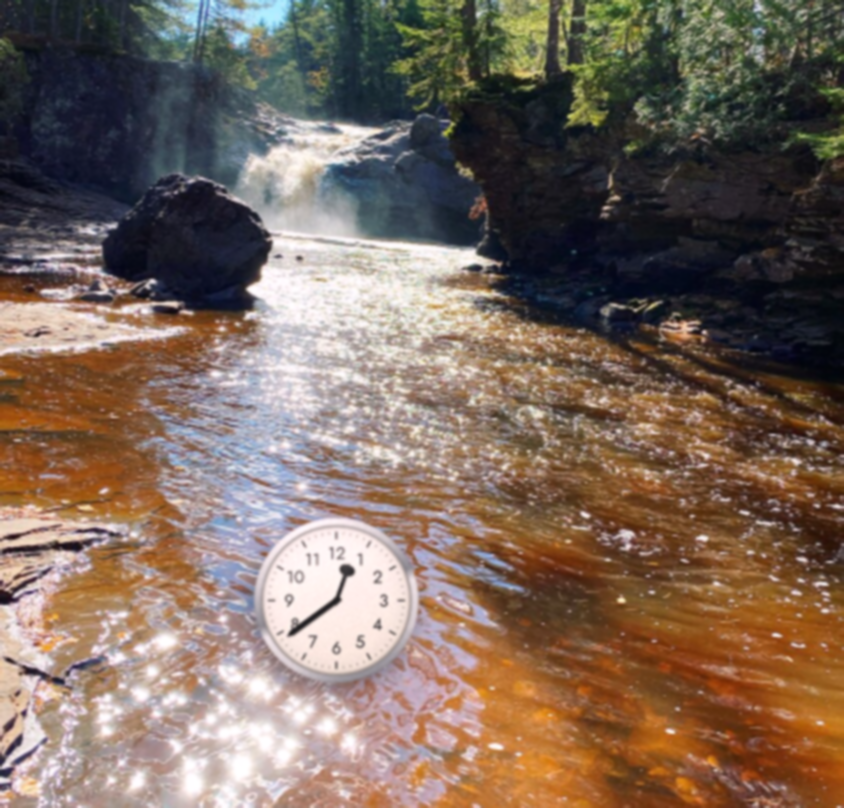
12:39
